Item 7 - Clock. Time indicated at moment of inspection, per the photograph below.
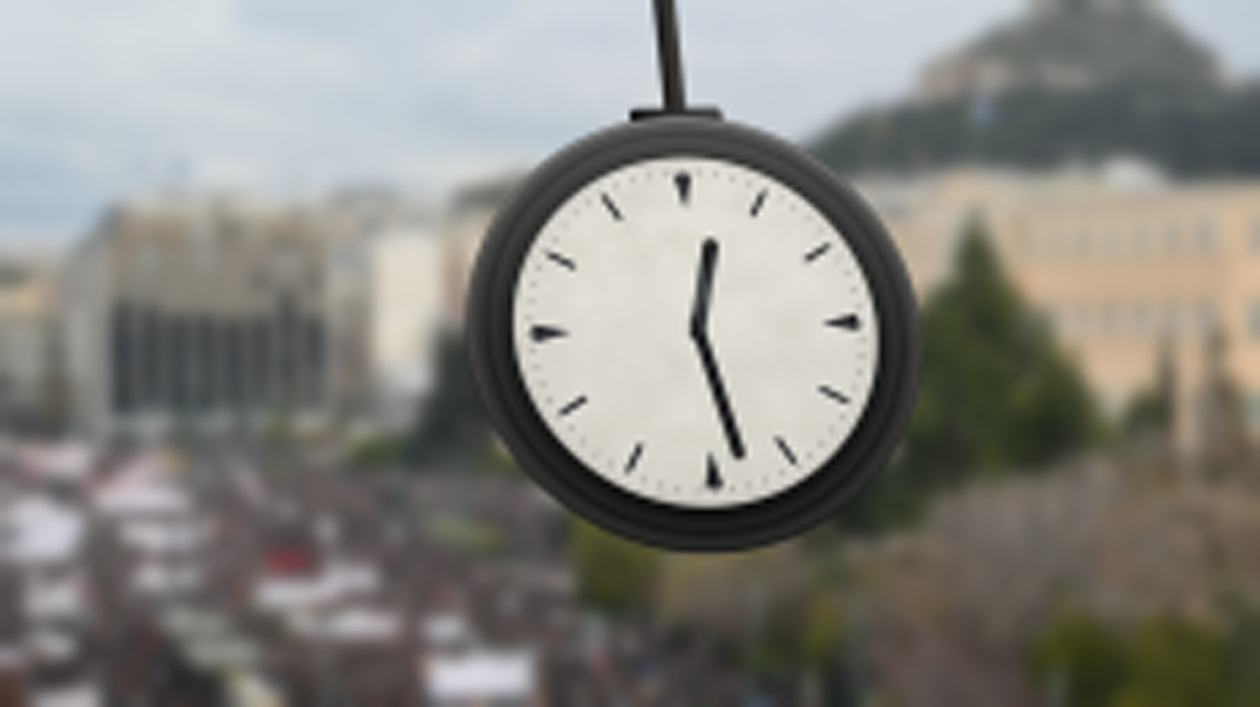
12:28
